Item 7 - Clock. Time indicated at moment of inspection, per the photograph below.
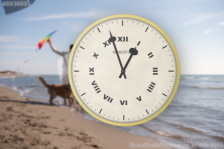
12:57
